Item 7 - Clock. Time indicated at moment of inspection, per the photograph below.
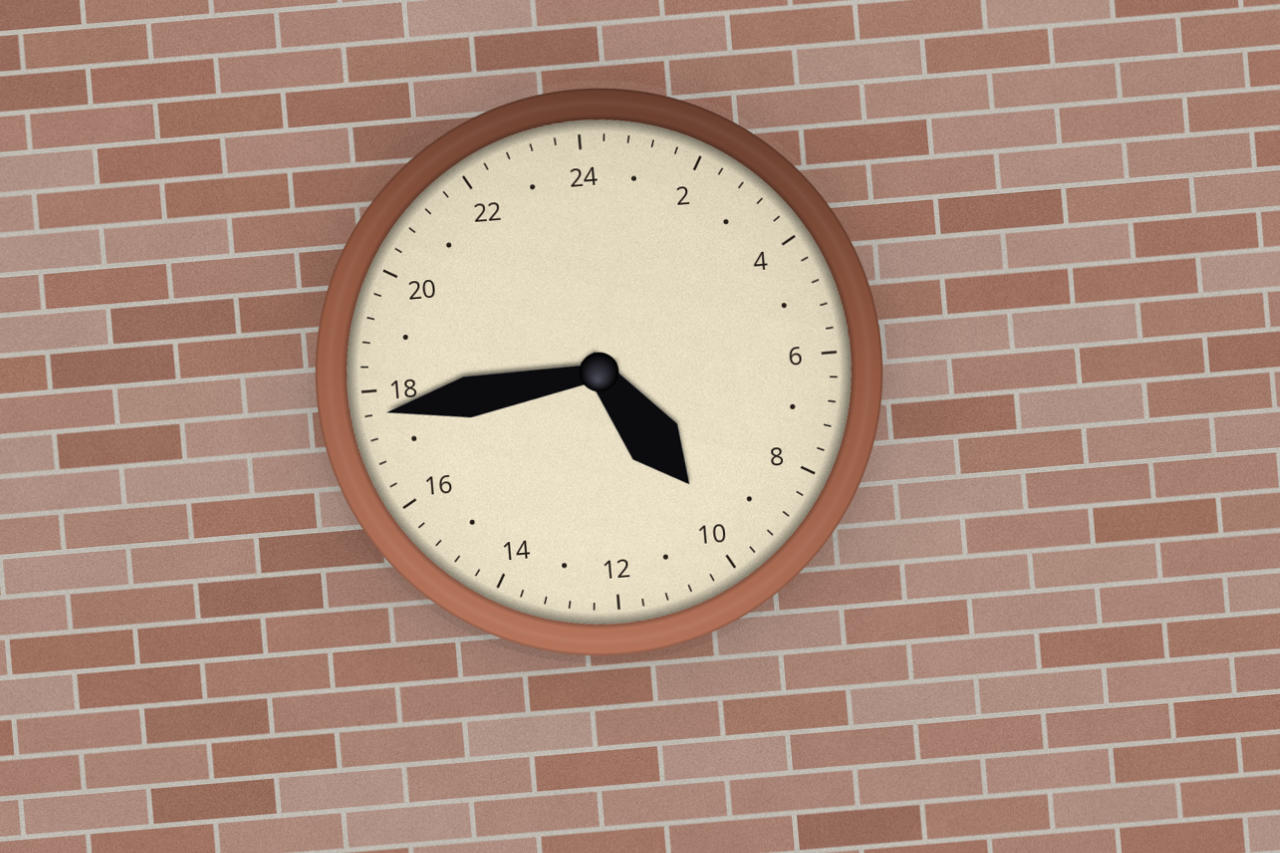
9:44
